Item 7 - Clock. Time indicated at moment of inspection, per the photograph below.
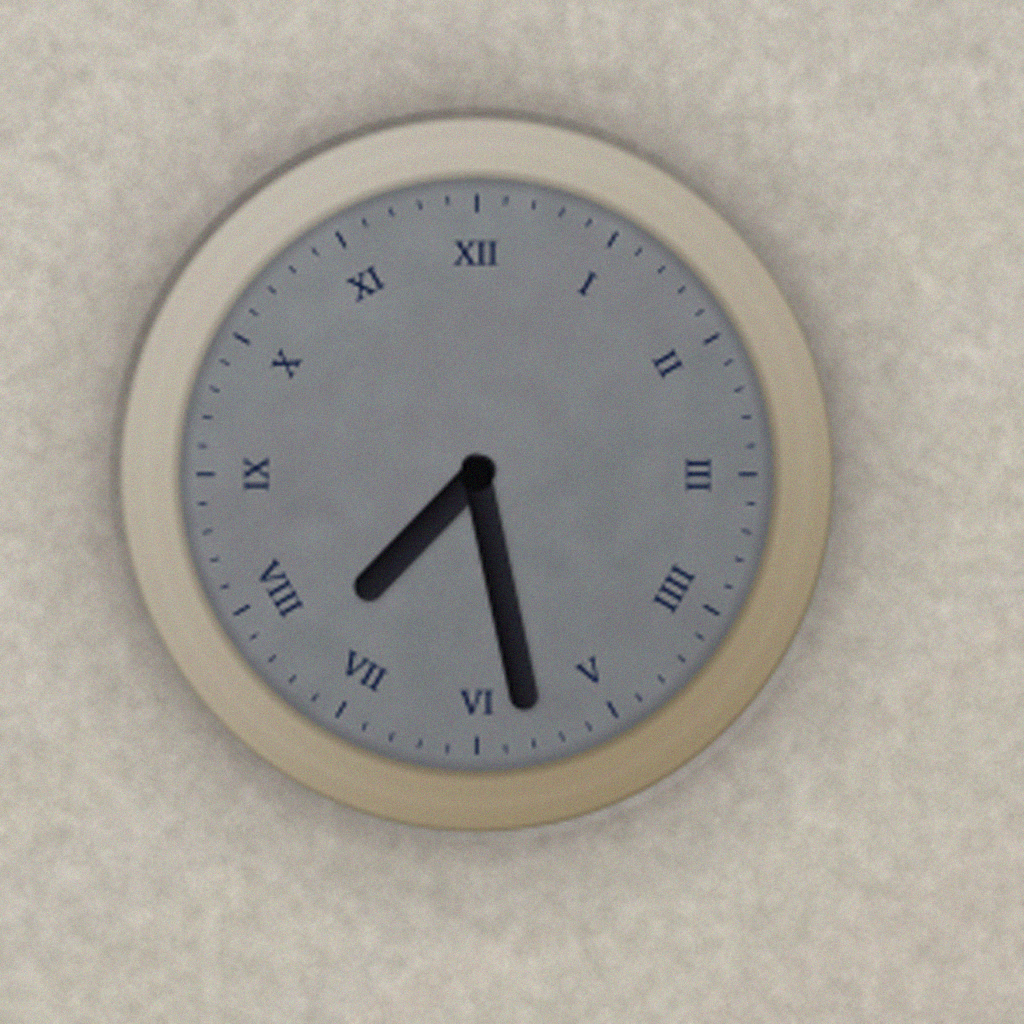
7:28
